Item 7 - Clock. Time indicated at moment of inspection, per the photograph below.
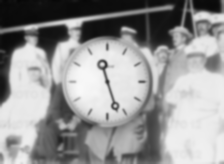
11:27
